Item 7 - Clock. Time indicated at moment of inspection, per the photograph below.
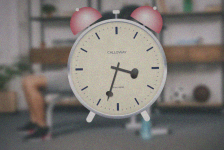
3:33
